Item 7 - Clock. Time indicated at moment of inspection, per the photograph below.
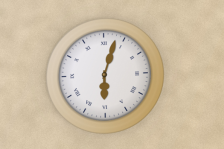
6:03
